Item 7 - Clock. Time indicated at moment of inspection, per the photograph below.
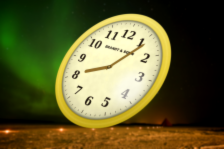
8:06
